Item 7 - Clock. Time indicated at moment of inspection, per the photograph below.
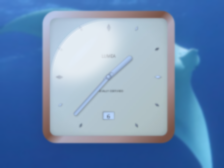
1:37
